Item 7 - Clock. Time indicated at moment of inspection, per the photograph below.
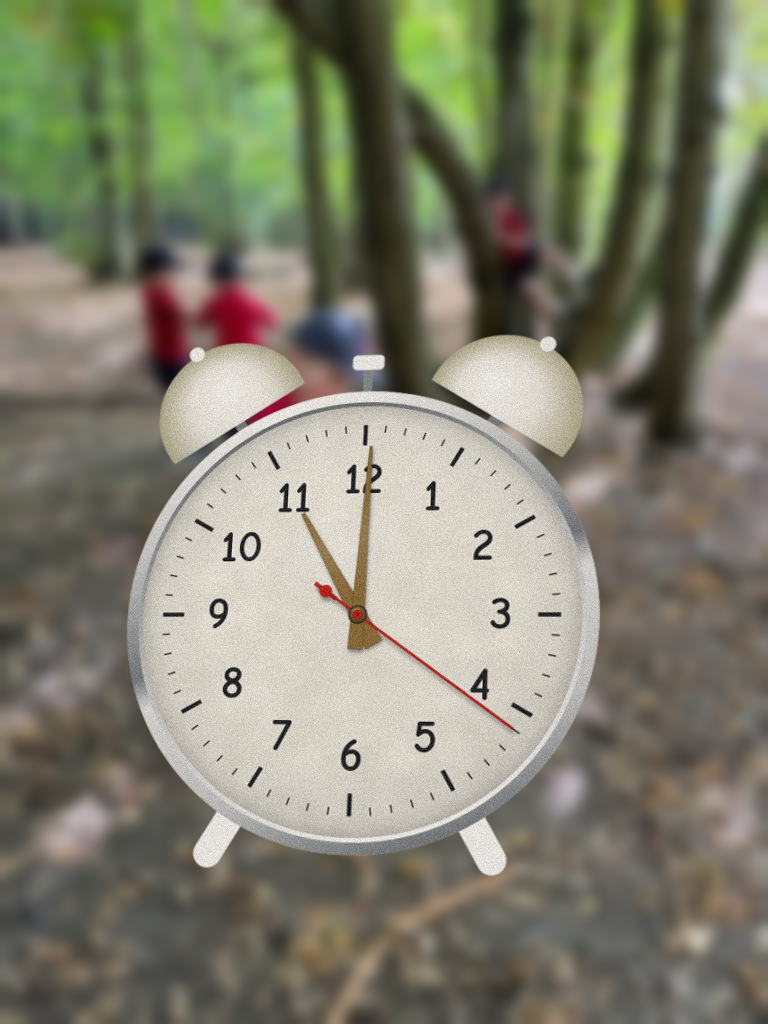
11:00:21
